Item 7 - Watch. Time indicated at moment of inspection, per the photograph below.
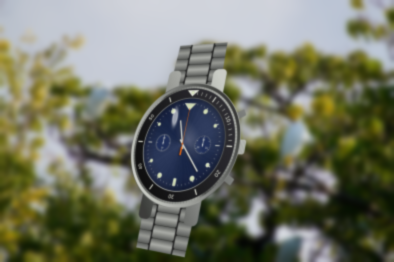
11:23
